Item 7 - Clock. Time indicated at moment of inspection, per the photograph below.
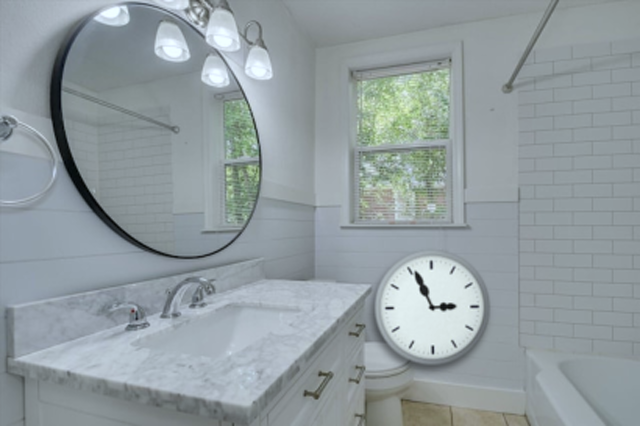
2:56
